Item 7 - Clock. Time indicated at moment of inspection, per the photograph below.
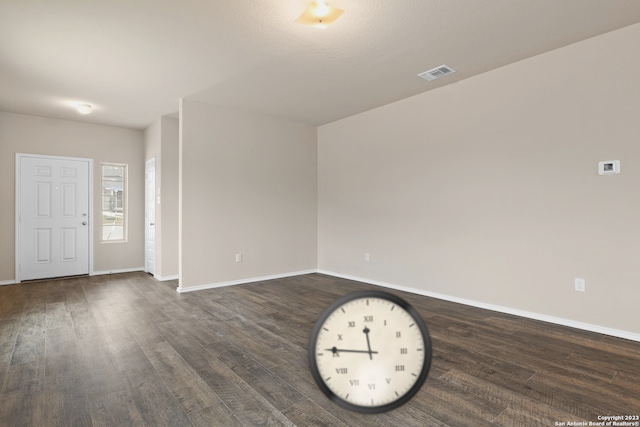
11:46
